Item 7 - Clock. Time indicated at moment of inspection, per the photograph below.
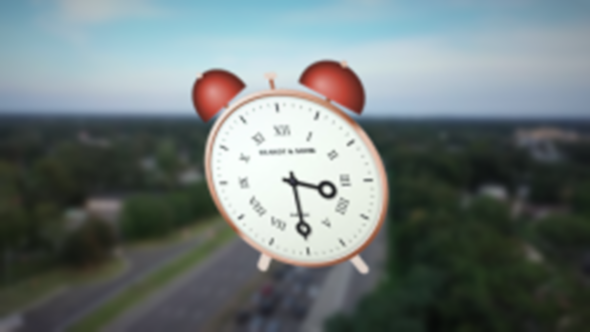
3:30
